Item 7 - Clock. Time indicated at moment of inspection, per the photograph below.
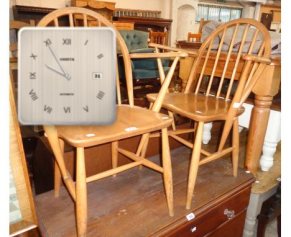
9:55
